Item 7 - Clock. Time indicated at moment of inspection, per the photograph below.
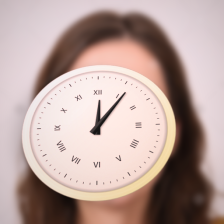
12:06
